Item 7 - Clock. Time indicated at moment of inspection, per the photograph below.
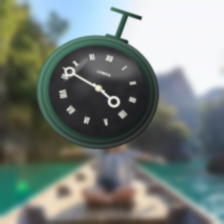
3:47
